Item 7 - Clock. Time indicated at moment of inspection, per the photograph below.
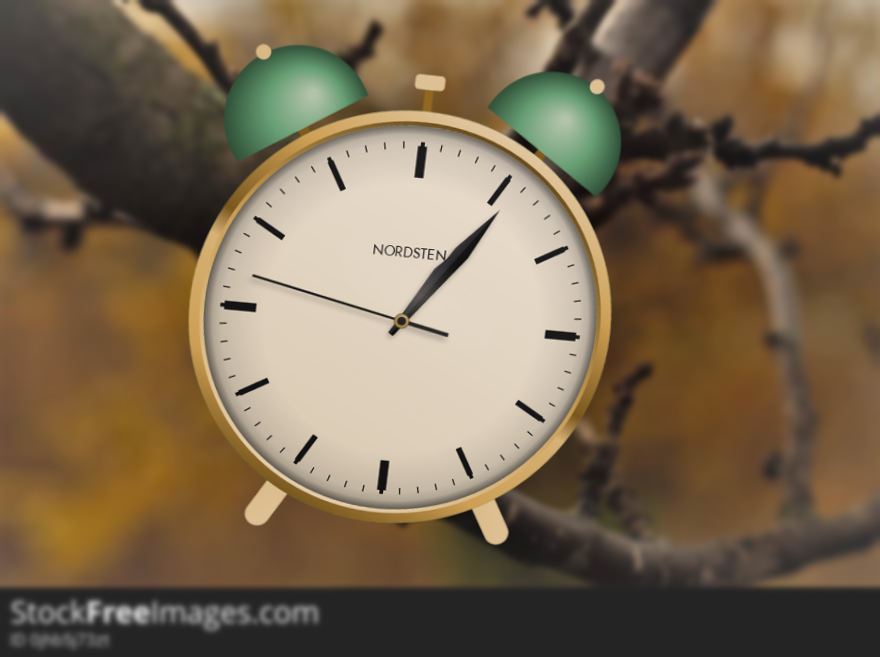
1:05:47
